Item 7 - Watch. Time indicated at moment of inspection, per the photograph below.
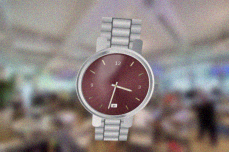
3:32
